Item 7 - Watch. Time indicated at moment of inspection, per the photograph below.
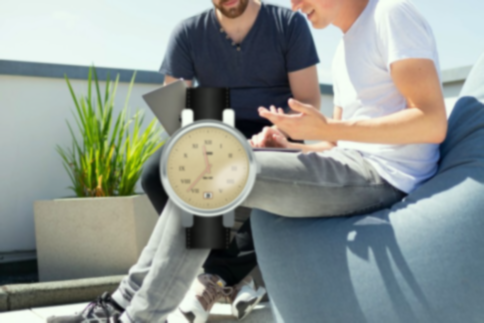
11:37
